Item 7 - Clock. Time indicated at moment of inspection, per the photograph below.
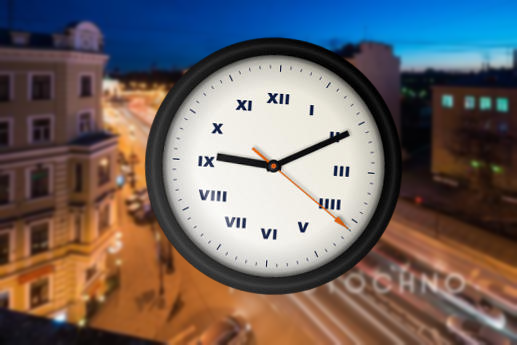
9:10:21
